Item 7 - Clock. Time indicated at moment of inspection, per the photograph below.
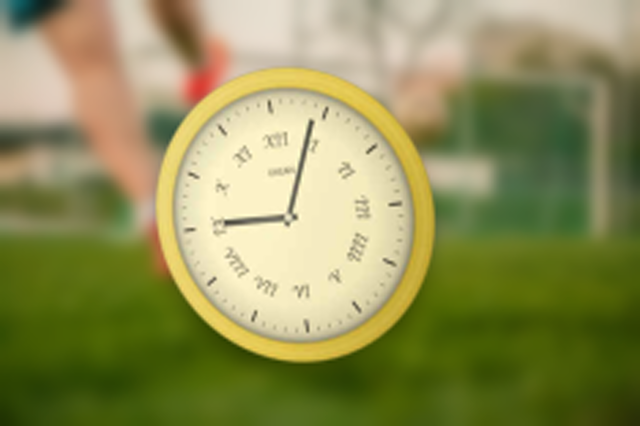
9:04
